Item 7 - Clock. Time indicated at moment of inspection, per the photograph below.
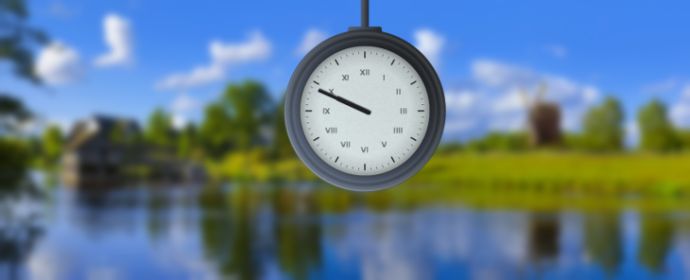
9:49
